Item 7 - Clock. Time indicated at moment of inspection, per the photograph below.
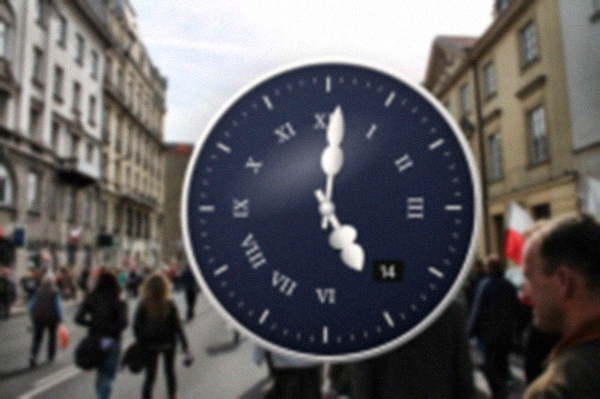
5:01
